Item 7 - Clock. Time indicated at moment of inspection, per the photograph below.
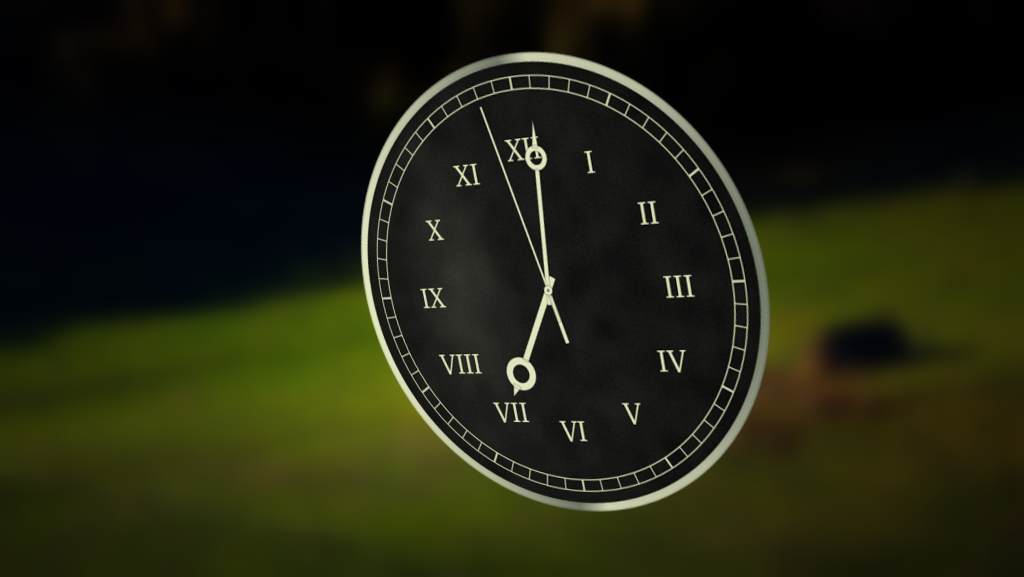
7:00:58
